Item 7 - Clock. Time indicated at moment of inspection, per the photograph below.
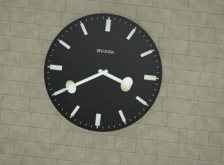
3:40
